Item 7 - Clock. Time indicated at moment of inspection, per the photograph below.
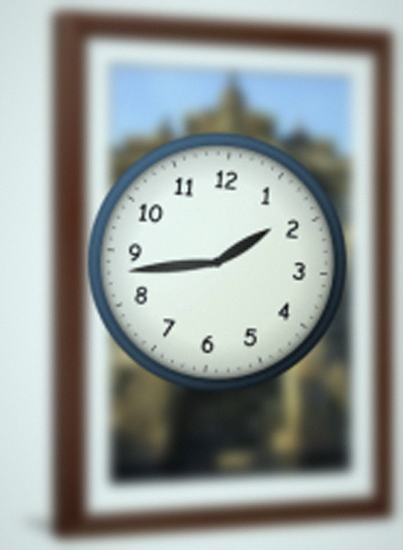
1:43
